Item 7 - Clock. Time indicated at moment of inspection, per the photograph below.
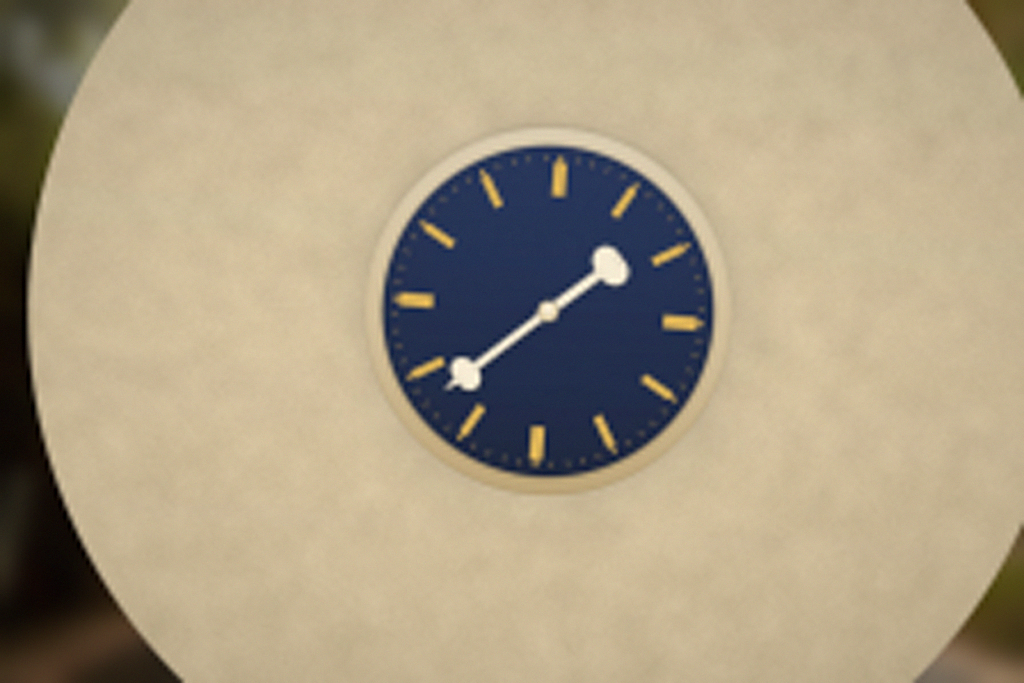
1:38
